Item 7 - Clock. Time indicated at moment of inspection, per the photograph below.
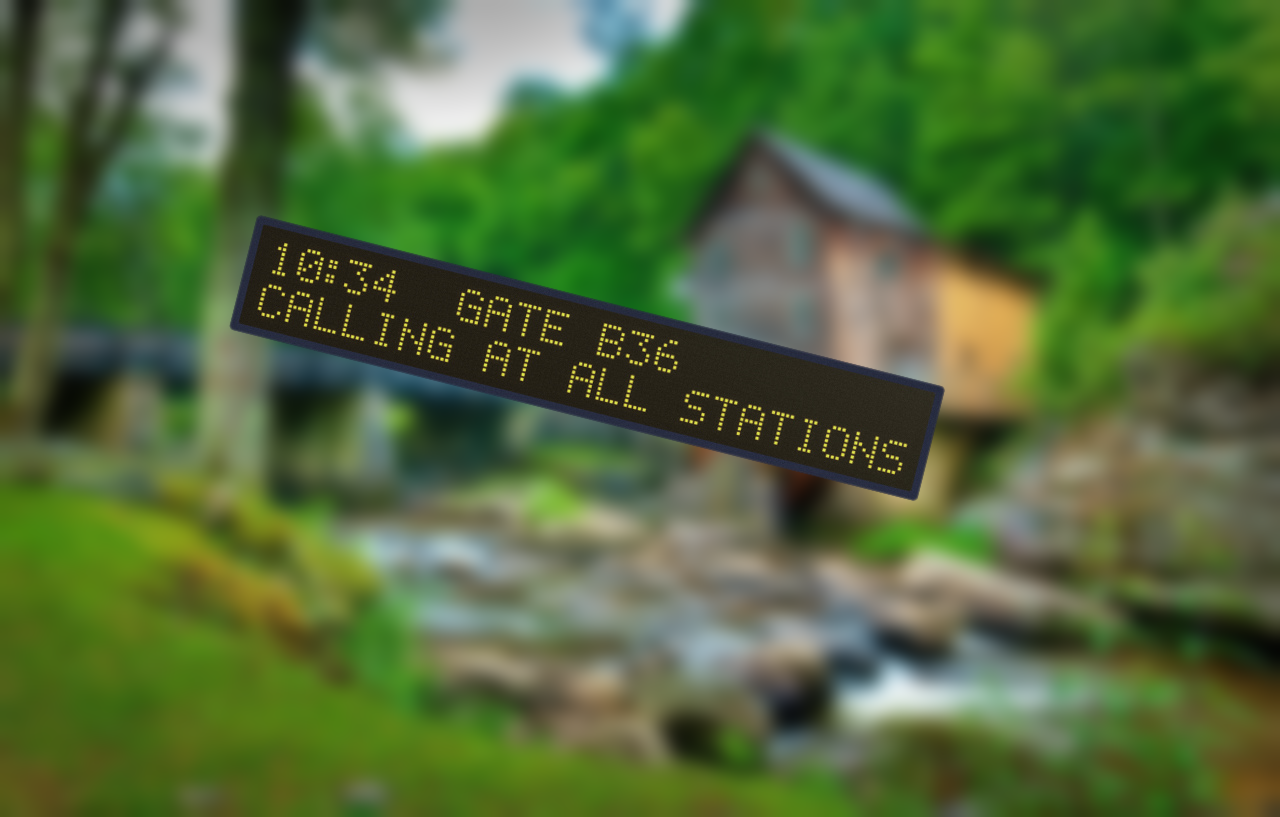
10:34
